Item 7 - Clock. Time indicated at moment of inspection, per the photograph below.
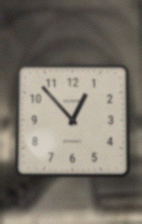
12:53
